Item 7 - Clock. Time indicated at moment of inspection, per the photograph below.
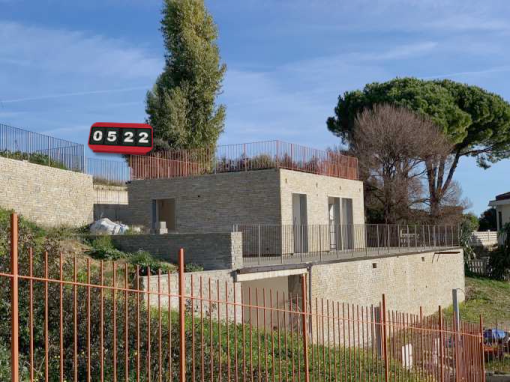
5:22
